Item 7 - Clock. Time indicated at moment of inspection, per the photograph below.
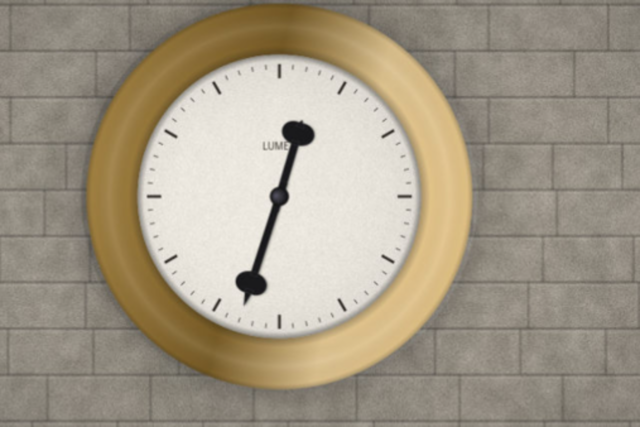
12:33
